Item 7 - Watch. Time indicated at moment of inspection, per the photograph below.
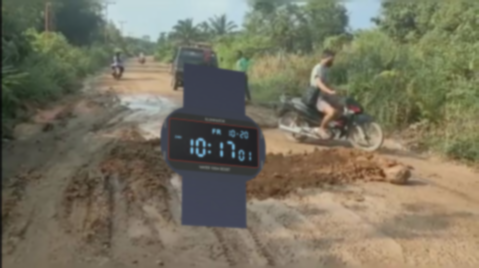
10:17:01
